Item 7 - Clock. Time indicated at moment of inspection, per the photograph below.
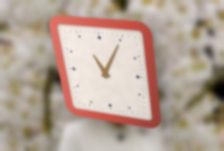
11:05
